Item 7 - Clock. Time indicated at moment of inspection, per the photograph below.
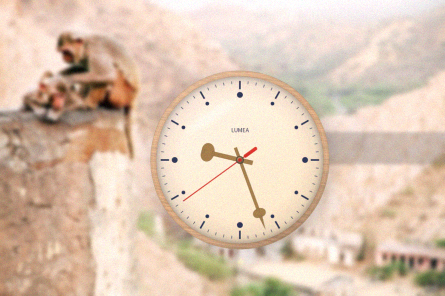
9:26:39
